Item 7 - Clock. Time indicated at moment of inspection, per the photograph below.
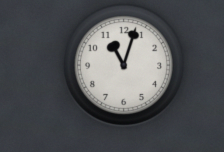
11:03
